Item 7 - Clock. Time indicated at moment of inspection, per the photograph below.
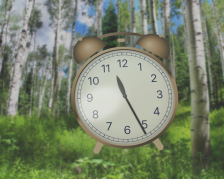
11:26
